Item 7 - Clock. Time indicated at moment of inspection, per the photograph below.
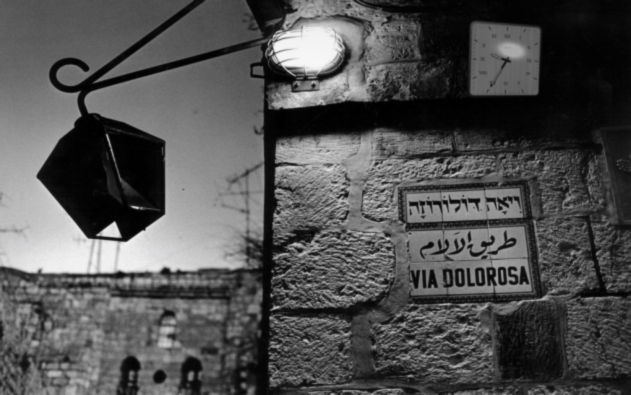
9:35
